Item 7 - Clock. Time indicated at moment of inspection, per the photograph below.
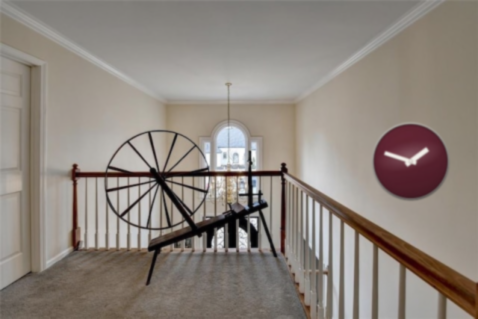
1:48
